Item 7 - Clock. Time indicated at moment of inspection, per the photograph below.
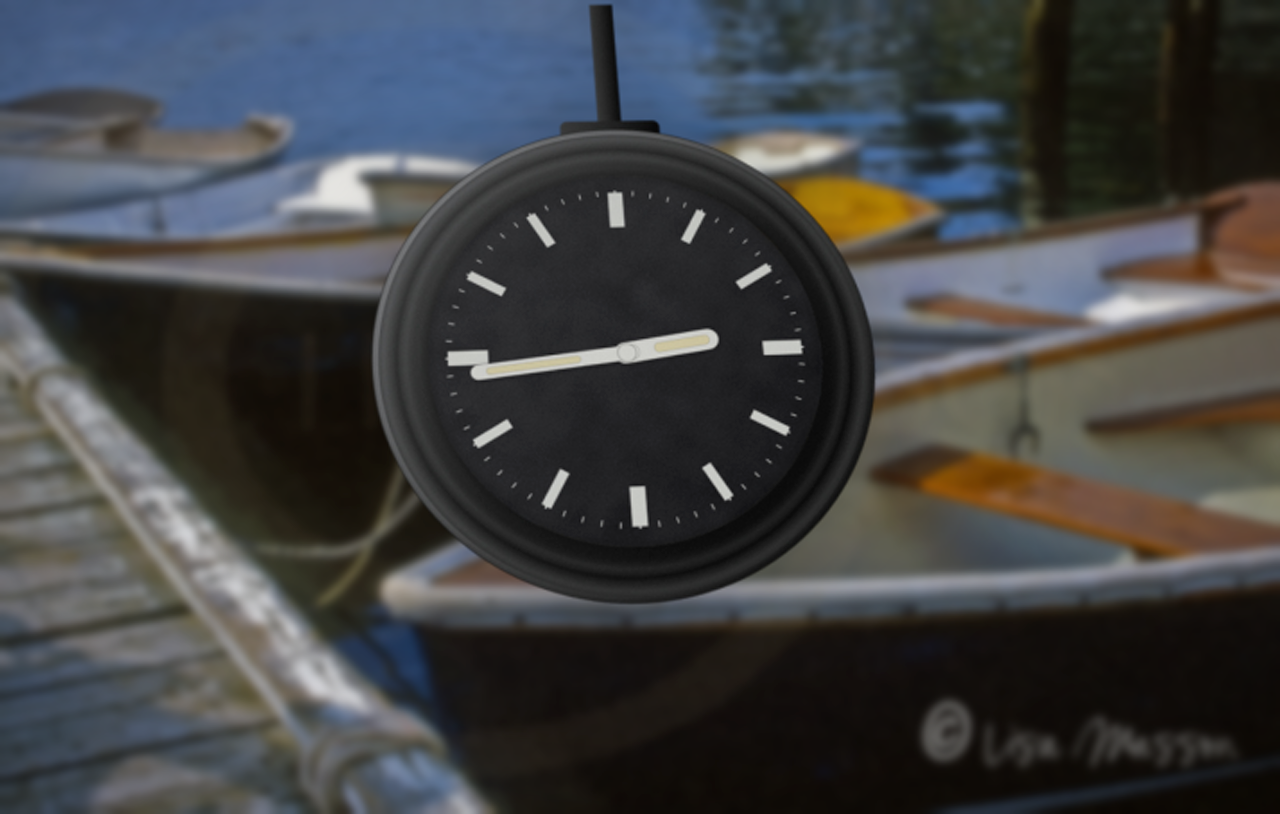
2:44
